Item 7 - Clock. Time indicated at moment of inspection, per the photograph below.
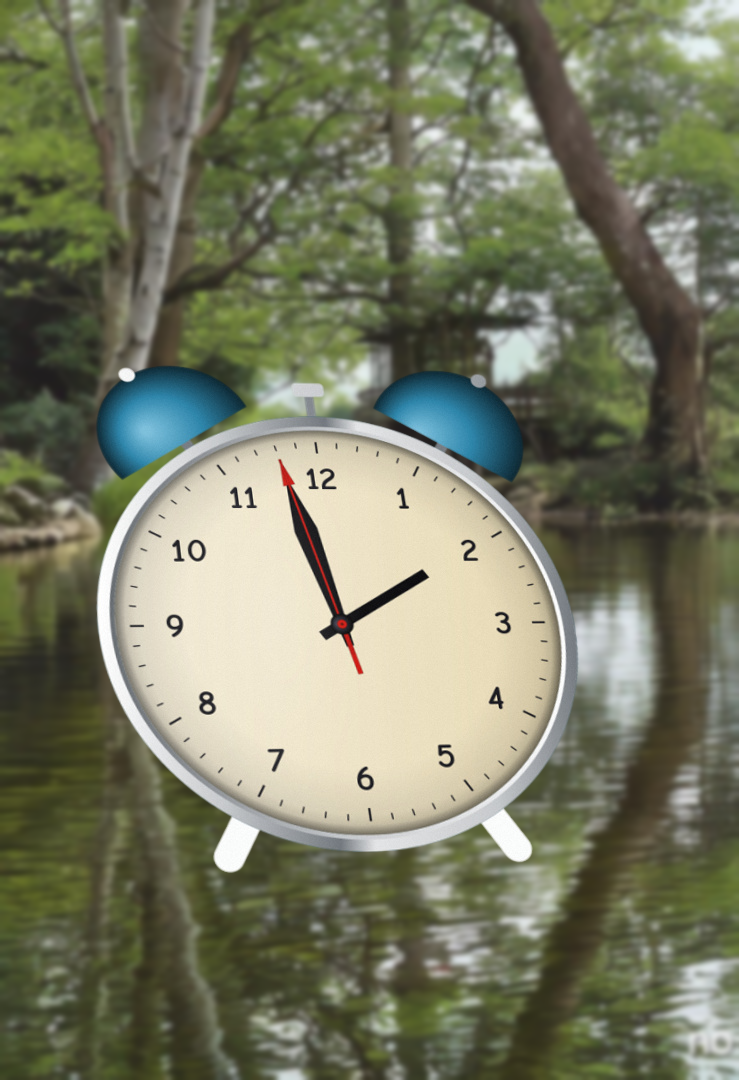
1:57:58
